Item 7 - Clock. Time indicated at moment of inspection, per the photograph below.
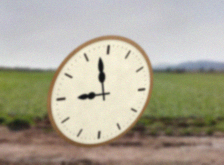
8:58
